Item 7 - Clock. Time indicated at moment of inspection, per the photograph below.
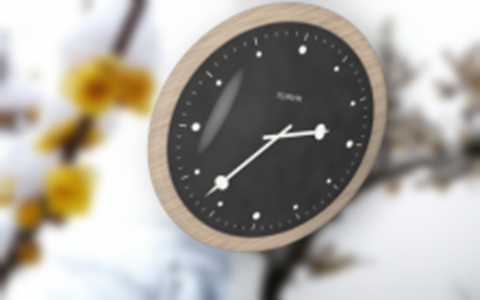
2:37
